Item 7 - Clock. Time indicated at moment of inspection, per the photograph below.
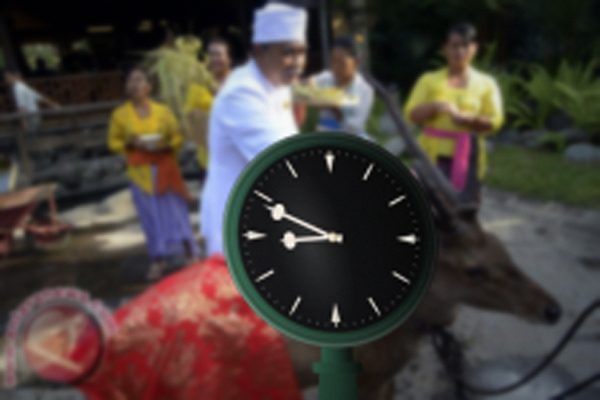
8:49
